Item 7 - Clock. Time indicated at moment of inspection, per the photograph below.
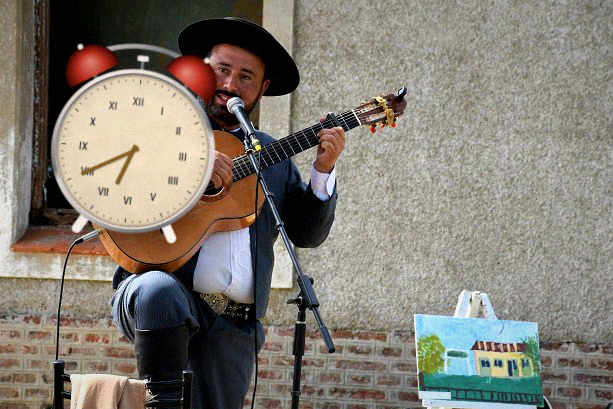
6:40
